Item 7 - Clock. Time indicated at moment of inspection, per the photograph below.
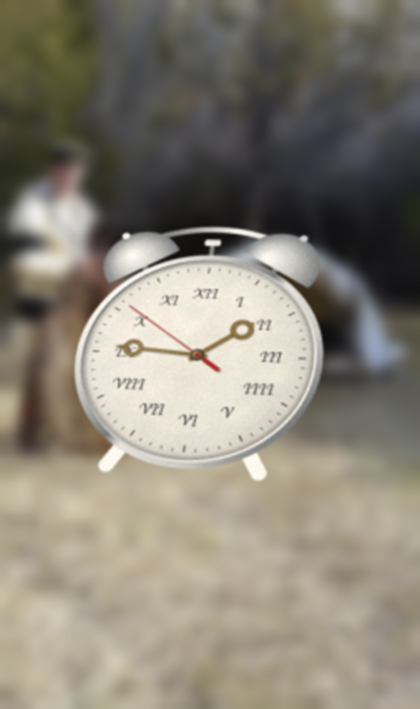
1:45:51
